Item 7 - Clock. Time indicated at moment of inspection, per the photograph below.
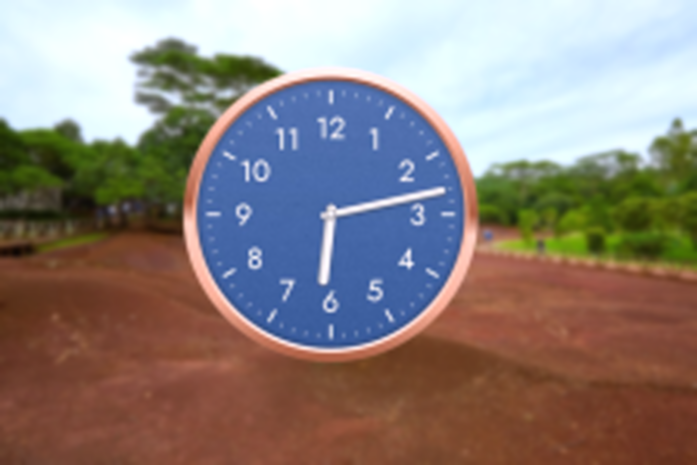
6:13
